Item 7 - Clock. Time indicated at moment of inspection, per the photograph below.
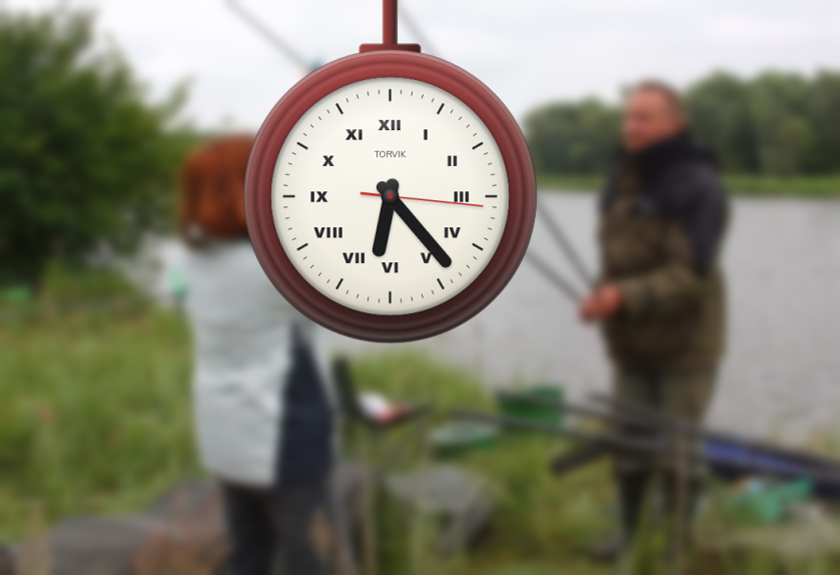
6:23:16
